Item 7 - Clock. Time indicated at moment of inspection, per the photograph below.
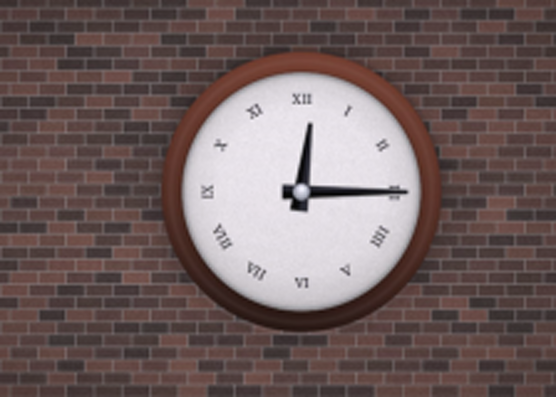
12:15
